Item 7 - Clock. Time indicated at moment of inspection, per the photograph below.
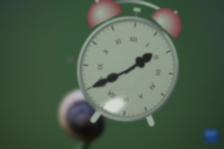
1:40
